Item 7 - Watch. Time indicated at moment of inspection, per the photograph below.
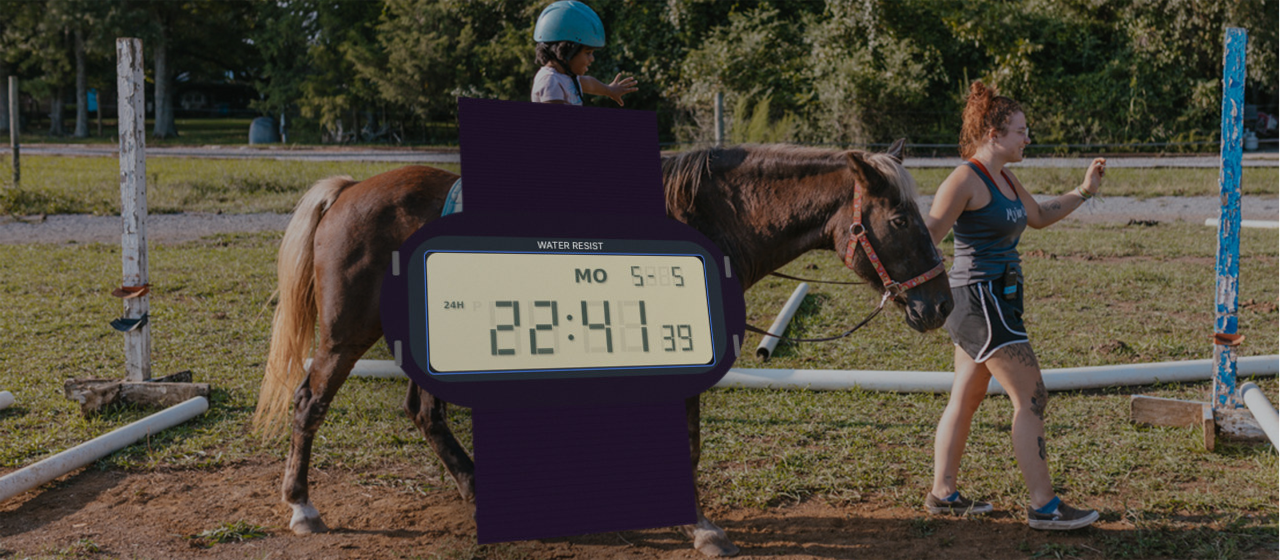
22:41:39
